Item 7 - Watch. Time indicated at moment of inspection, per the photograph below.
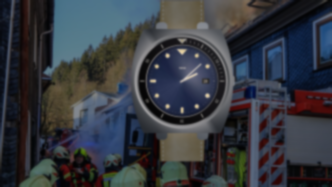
2:08
